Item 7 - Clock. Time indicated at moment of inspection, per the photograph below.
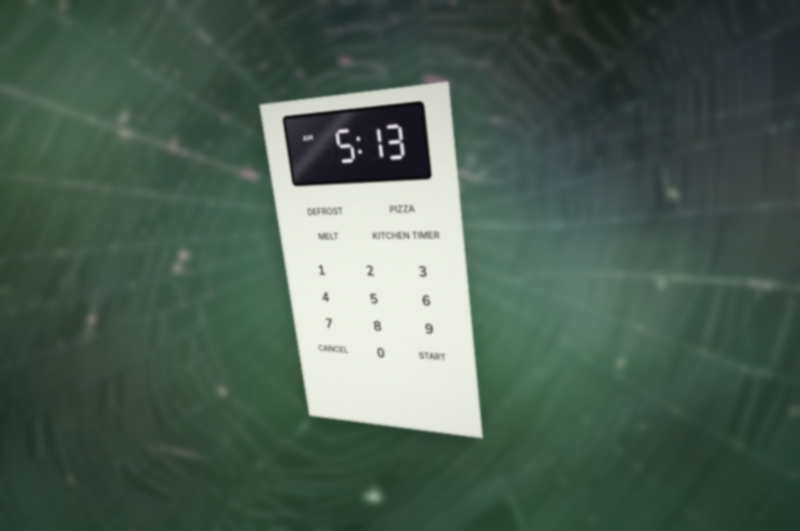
5:13
